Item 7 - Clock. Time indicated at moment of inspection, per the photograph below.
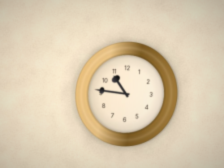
10:46
